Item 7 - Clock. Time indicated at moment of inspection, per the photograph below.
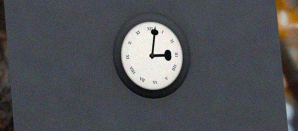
3:02
